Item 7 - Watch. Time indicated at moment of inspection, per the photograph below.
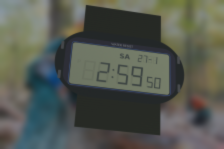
2:59:50
